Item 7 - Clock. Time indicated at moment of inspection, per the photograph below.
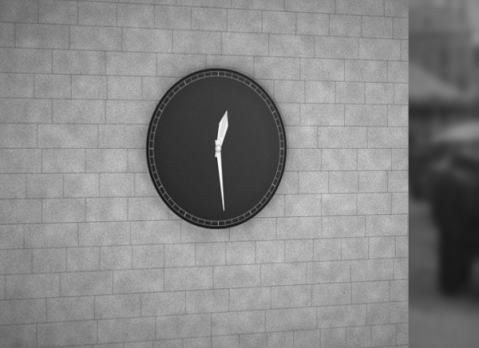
12:29
